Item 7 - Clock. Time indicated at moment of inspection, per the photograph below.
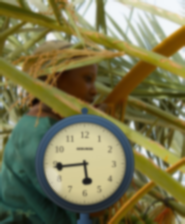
5:44
